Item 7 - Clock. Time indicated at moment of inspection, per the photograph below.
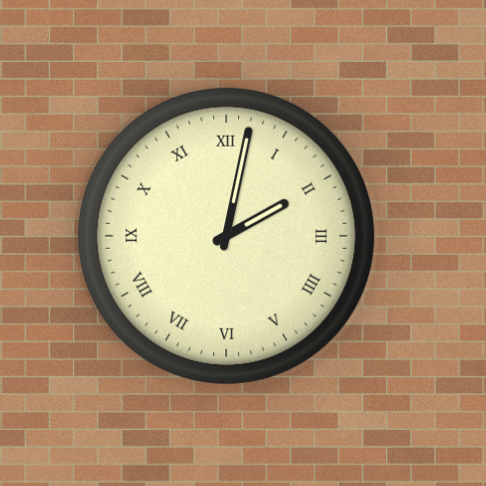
2:02
